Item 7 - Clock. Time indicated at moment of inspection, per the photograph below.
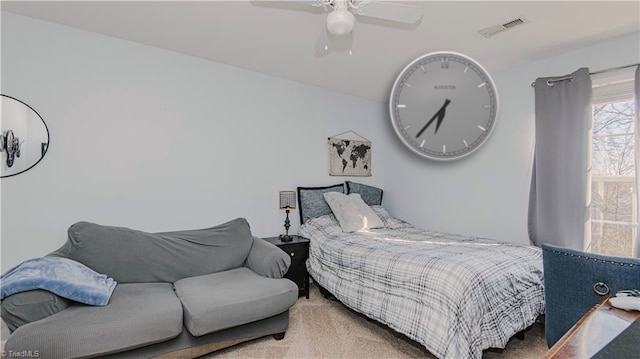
6:37
